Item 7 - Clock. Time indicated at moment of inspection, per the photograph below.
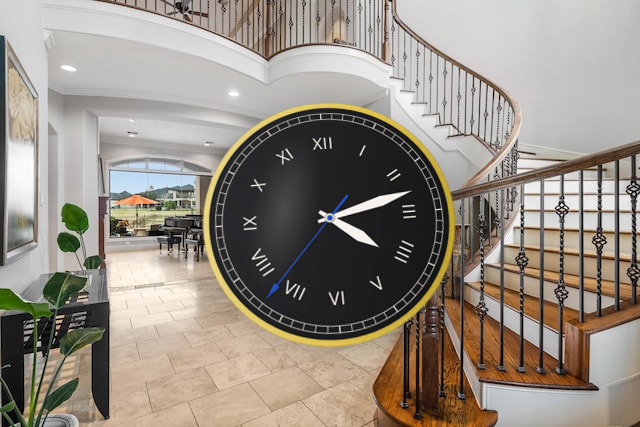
4:12:37
